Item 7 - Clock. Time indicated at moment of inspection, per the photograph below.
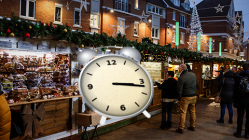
3:17
